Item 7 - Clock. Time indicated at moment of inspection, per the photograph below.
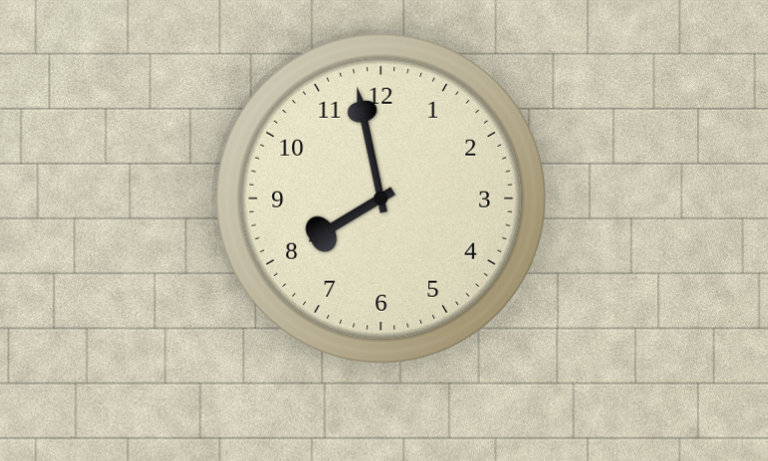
7:58
